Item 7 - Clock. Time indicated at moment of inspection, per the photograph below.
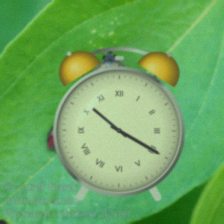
10:20
